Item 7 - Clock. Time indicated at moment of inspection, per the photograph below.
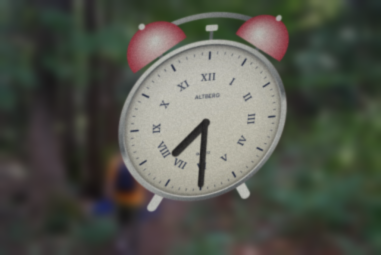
7:30
